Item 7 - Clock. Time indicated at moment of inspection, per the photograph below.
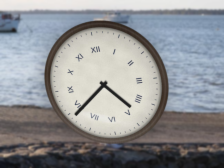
4:39
